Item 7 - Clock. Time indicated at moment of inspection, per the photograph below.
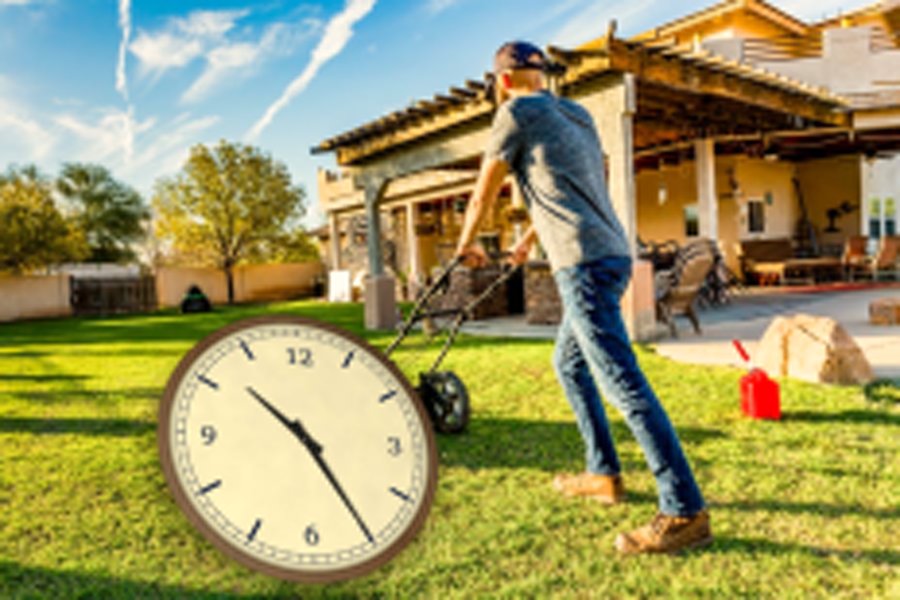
10:25
